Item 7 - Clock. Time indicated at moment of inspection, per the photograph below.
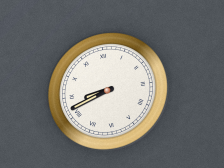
8:42
